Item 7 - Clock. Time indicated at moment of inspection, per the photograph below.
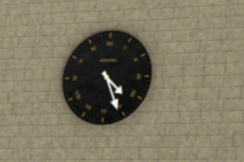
4:26
